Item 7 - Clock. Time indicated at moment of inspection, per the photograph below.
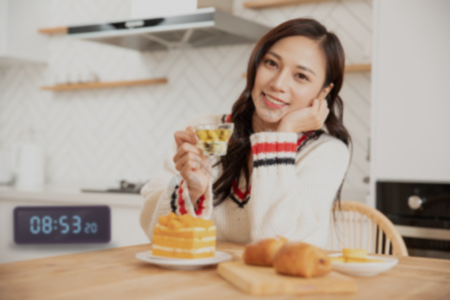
8:53
